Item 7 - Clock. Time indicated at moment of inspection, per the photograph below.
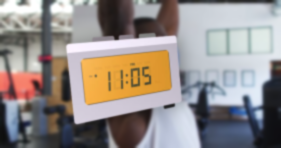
11:05
